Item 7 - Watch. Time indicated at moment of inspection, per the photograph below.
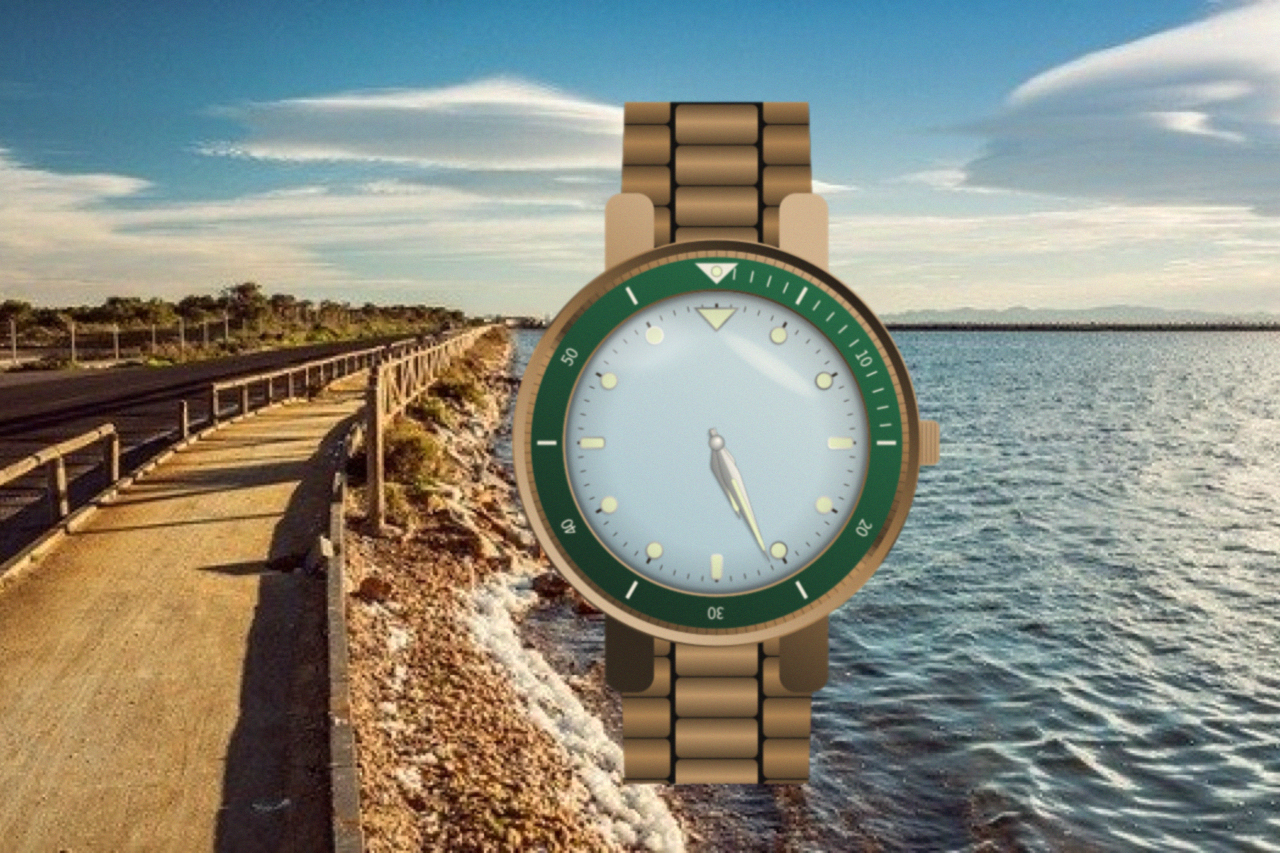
5:26
